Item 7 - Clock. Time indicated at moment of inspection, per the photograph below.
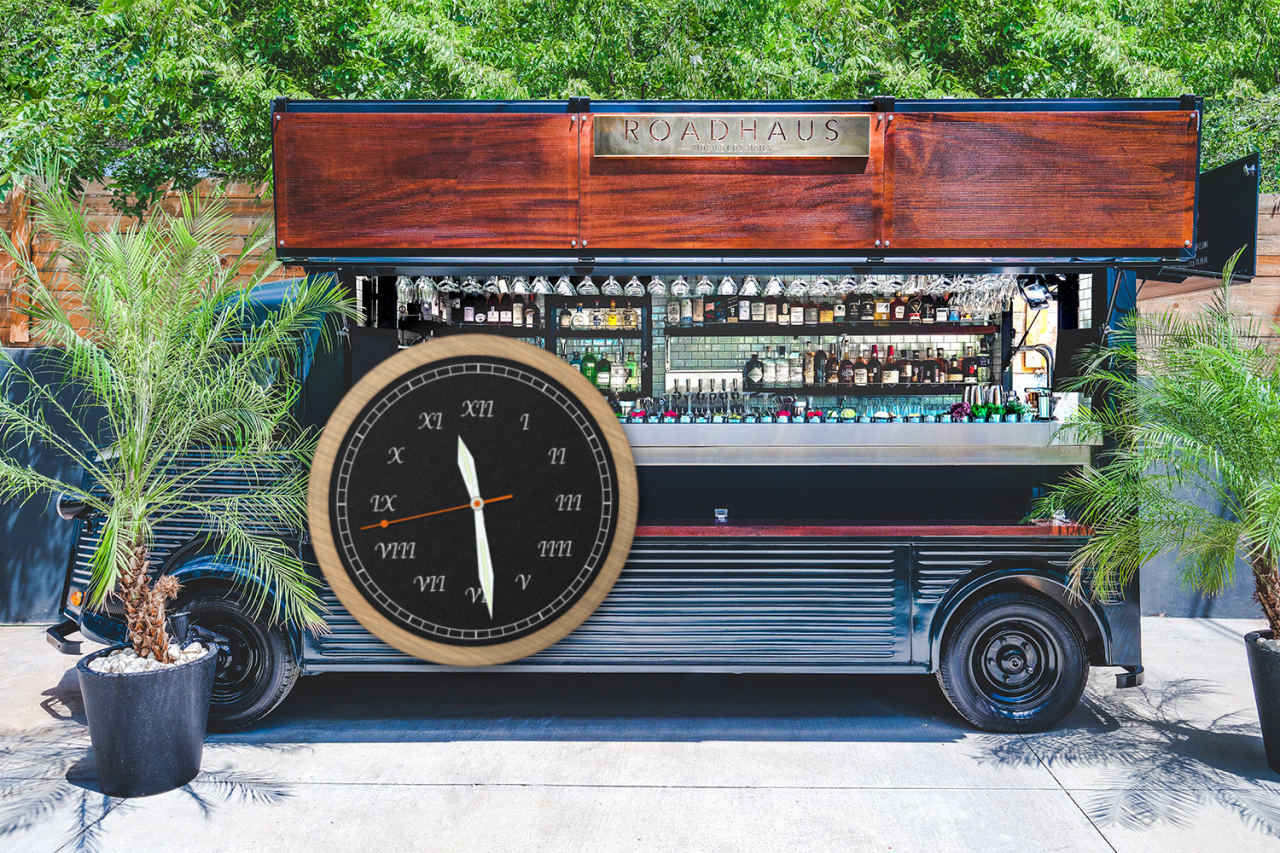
11:28:43
